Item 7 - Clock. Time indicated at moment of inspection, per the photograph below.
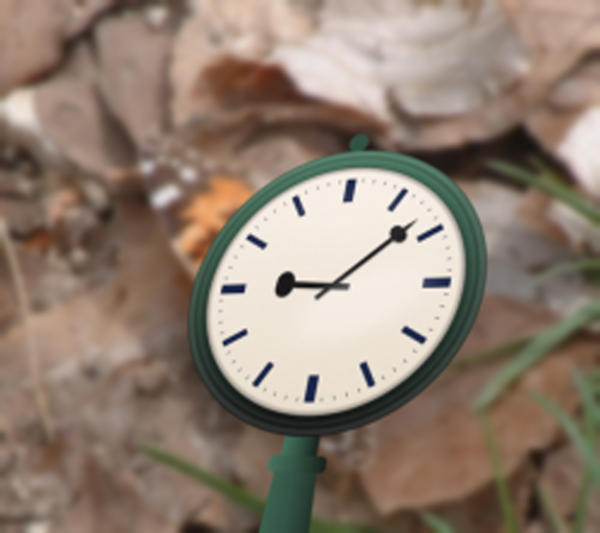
9:08
